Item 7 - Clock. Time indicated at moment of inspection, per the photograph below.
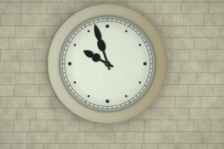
9:57
